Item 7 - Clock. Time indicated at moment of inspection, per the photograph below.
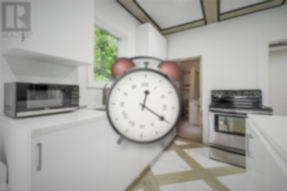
12:20
